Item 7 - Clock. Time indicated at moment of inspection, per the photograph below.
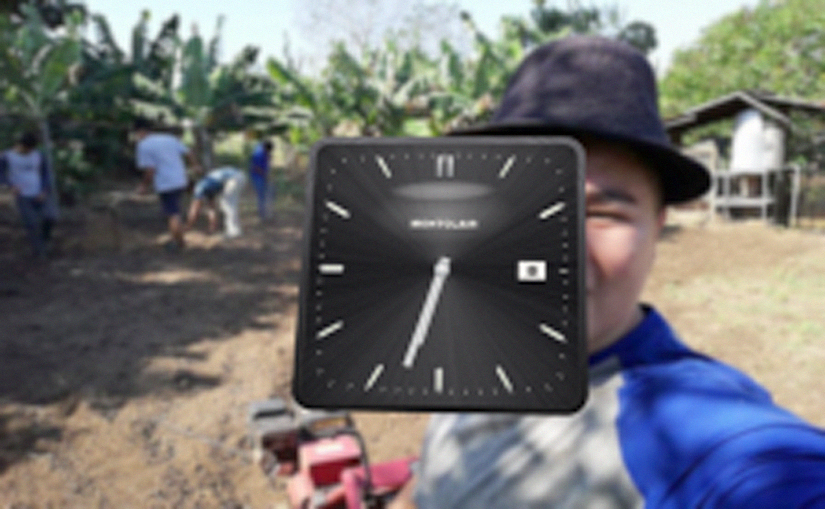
6:33
